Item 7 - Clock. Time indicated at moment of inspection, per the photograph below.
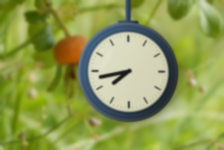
7:43
